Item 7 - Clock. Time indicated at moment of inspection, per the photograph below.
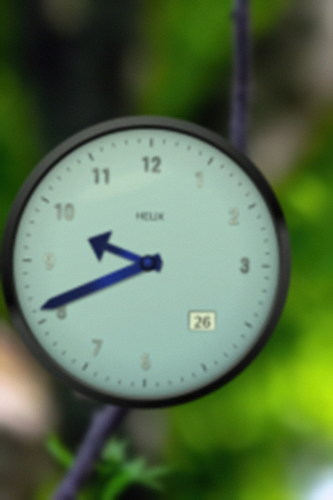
9:41
